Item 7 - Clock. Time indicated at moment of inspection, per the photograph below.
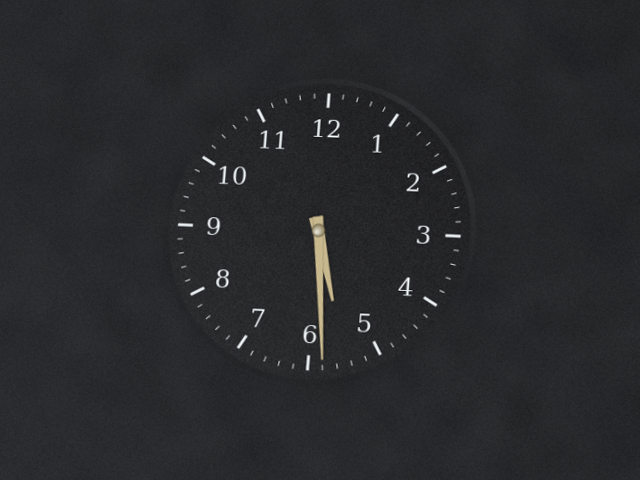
5:29
